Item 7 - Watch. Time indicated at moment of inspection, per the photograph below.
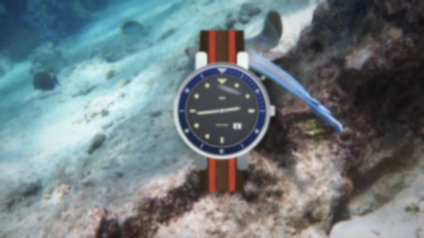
2:44
